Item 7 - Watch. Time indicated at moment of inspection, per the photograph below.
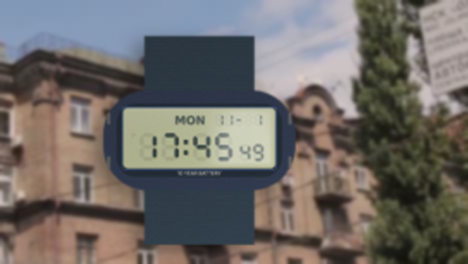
17:45:49
